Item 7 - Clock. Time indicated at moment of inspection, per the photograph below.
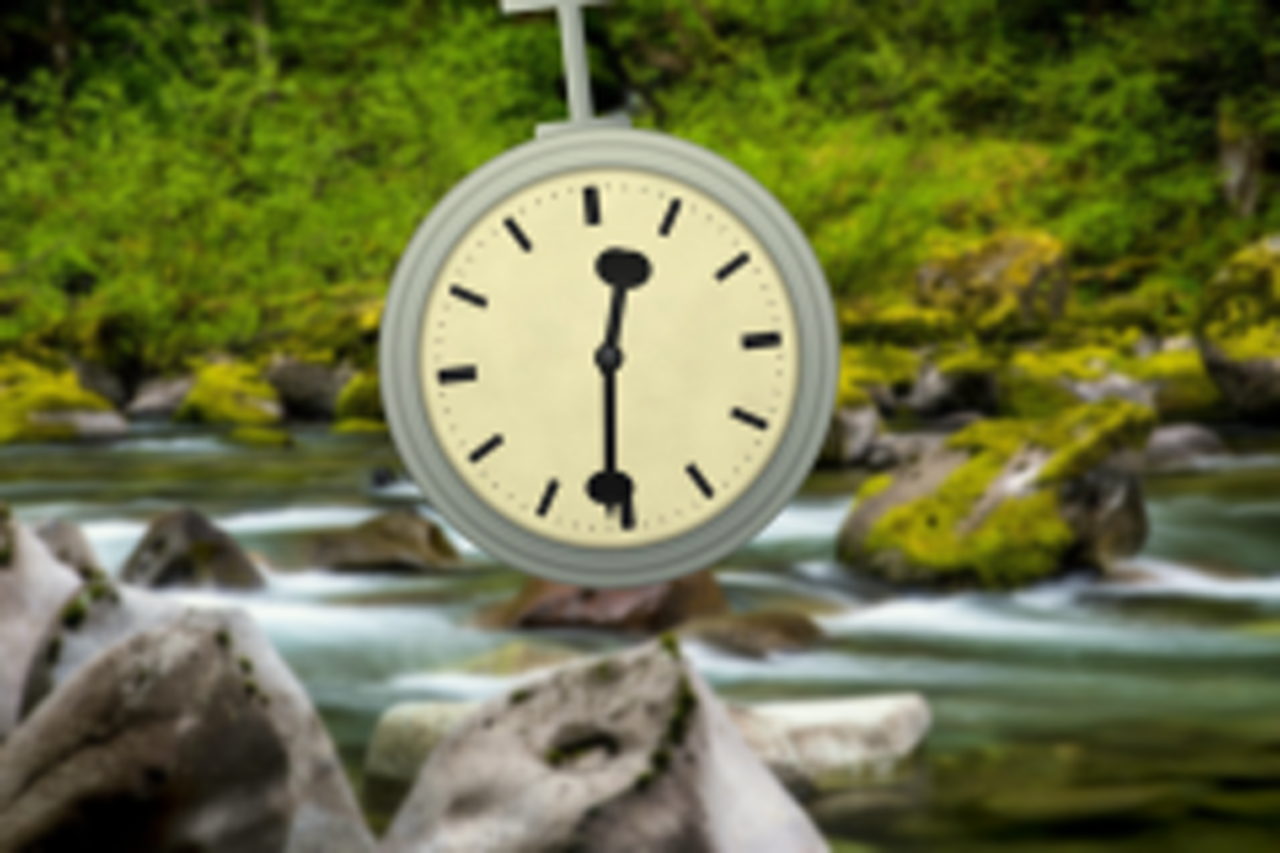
12:31
